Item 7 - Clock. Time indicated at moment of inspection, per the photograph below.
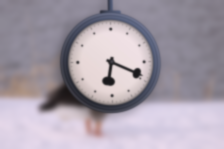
6:19
